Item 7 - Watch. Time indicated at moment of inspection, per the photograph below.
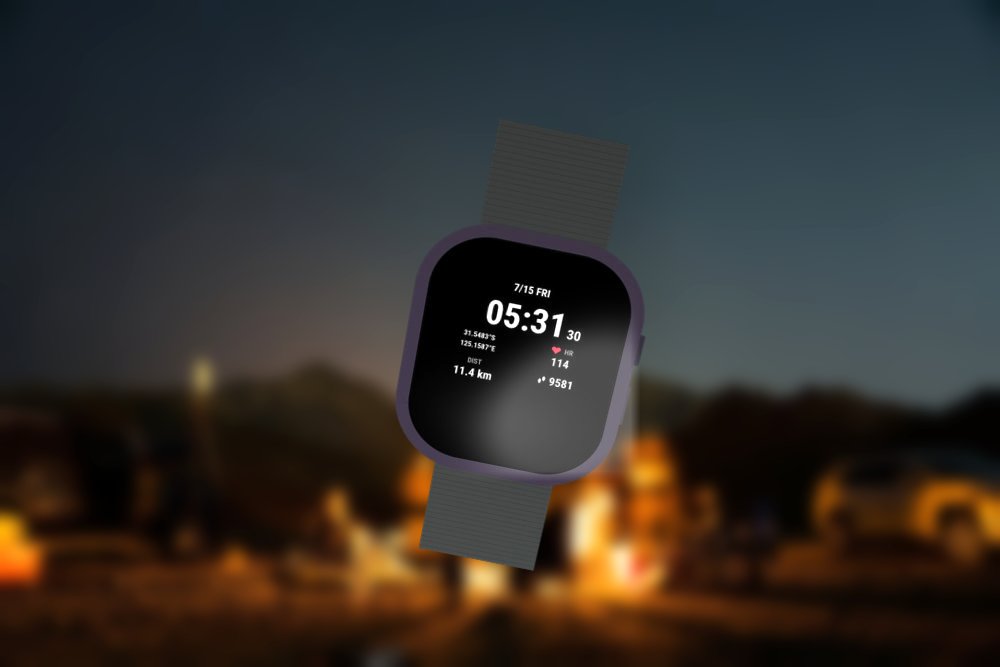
5:31:30
